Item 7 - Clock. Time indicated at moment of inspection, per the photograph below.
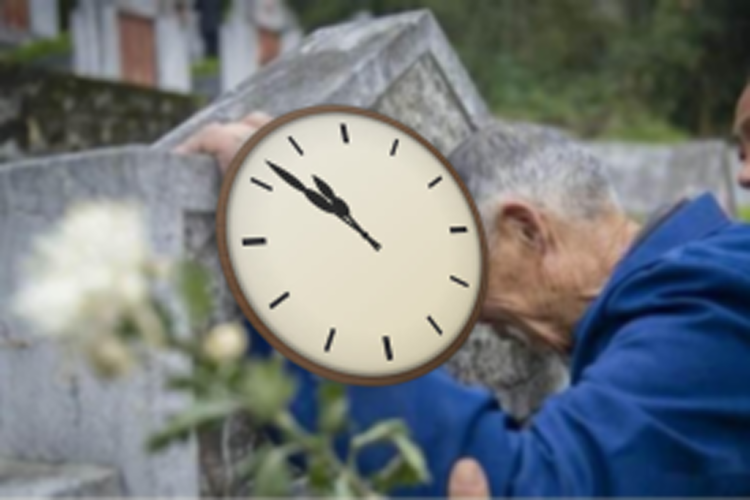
10:52
